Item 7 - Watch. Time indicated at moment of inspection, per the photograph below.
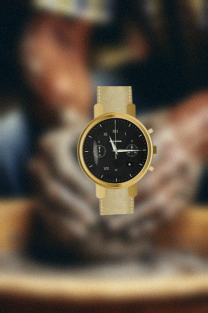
11:15
